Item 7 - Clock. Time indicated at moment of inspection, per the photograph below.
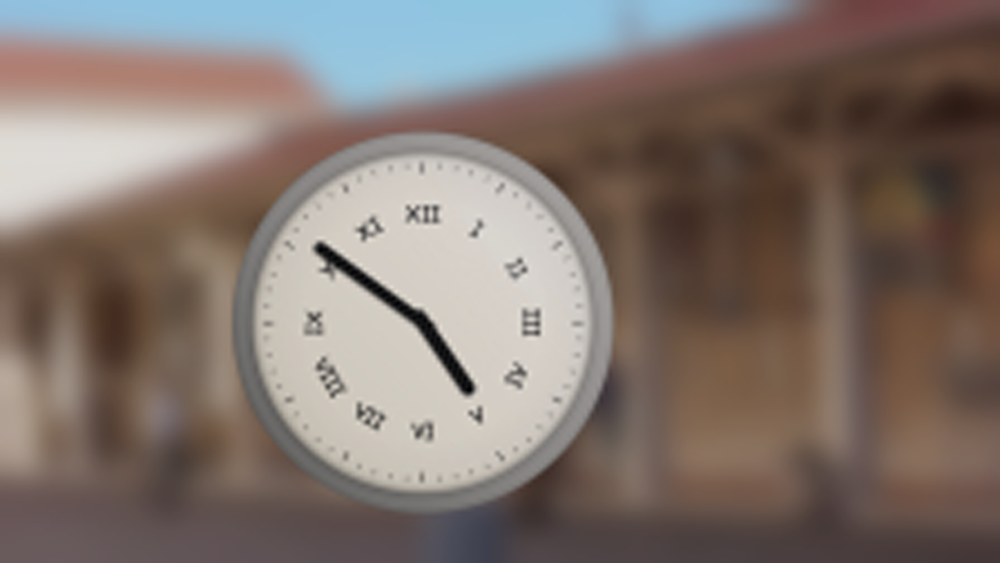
4:51
